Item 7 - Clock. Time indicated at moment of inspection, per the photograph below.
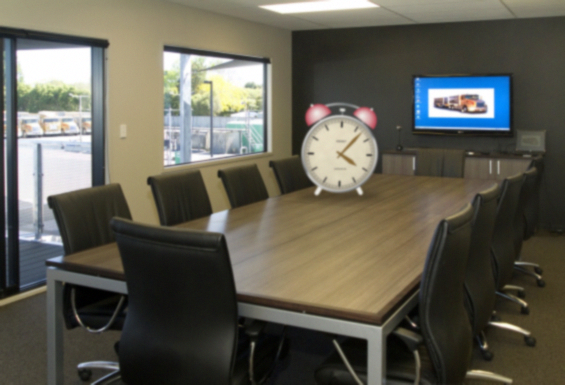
4:07
